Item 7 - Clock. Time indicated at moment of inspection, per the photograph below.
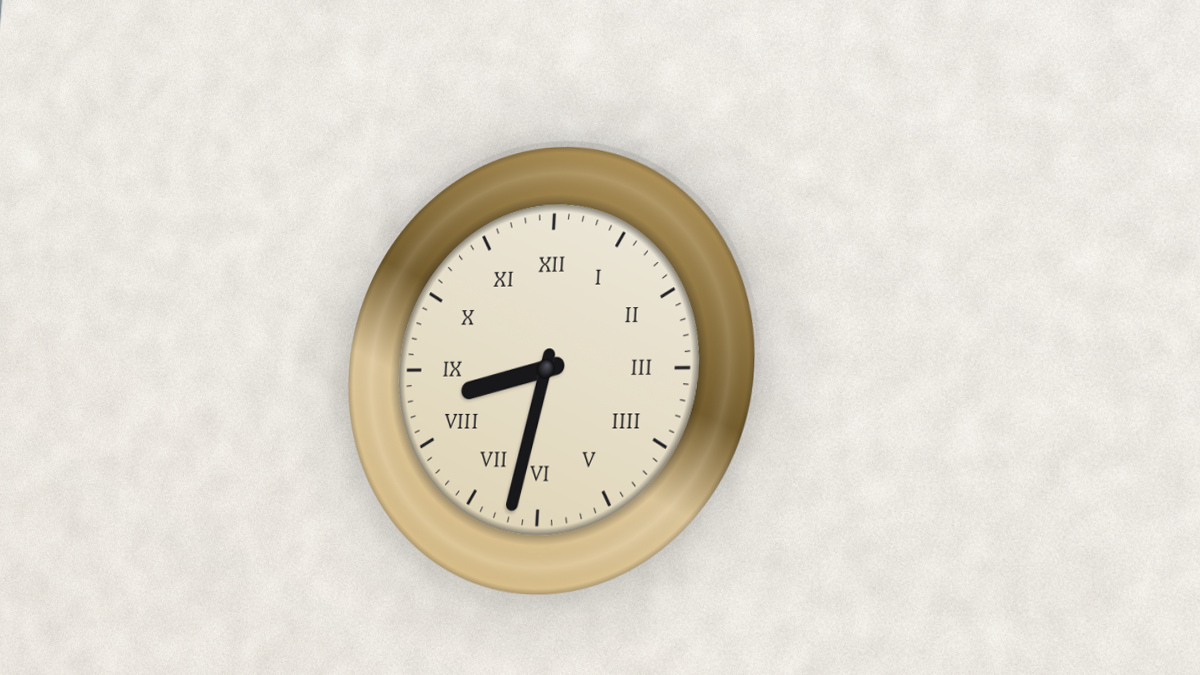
8:32
